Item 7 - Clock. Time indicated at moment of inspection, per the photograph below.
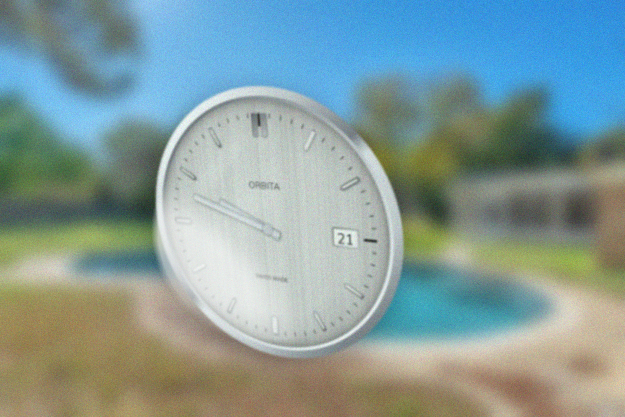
9:48
